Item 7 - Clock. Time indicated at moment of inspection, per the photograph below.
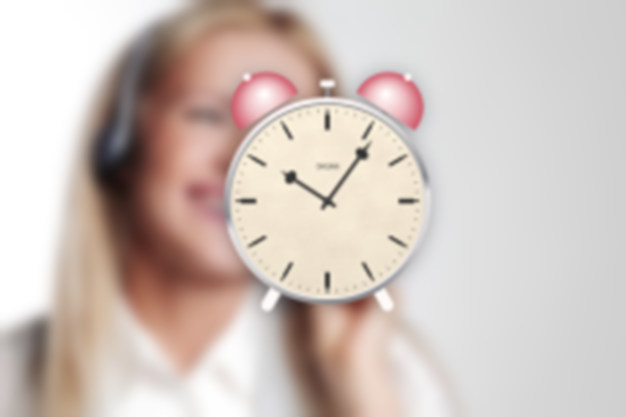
10:06
